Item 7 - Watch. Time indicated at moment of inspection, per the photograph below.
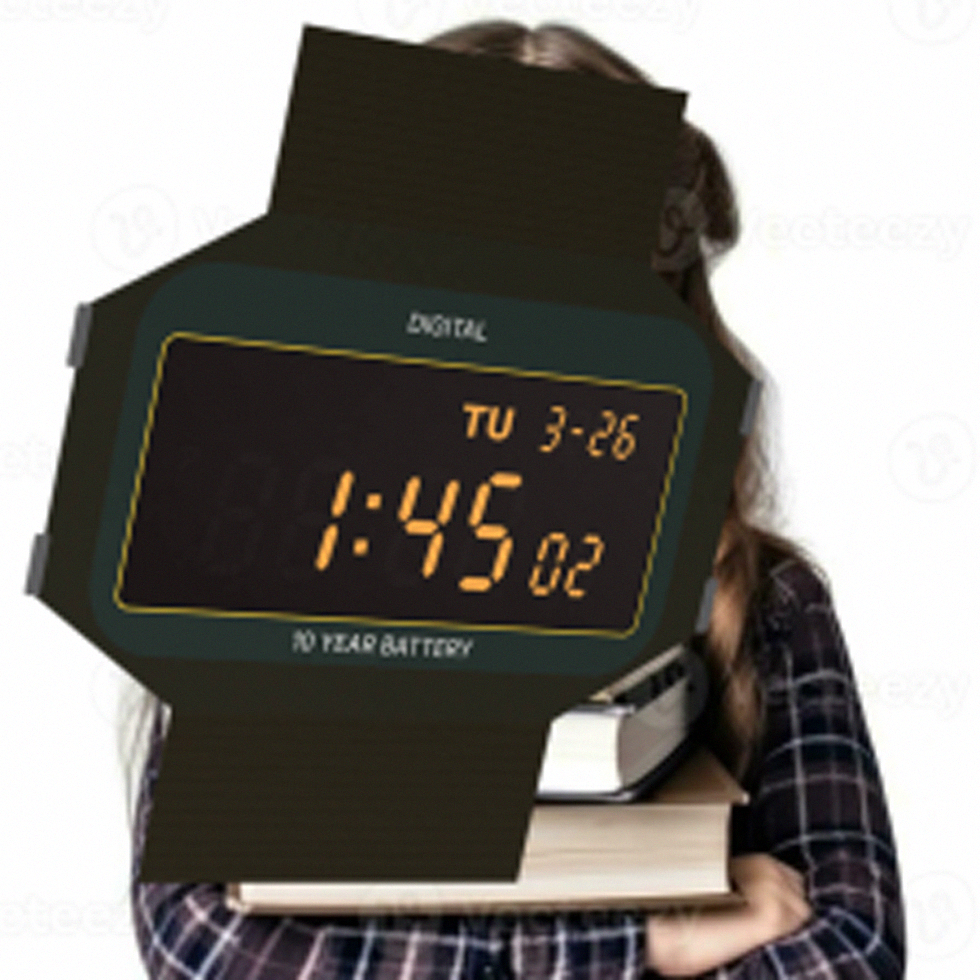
1:45:02
